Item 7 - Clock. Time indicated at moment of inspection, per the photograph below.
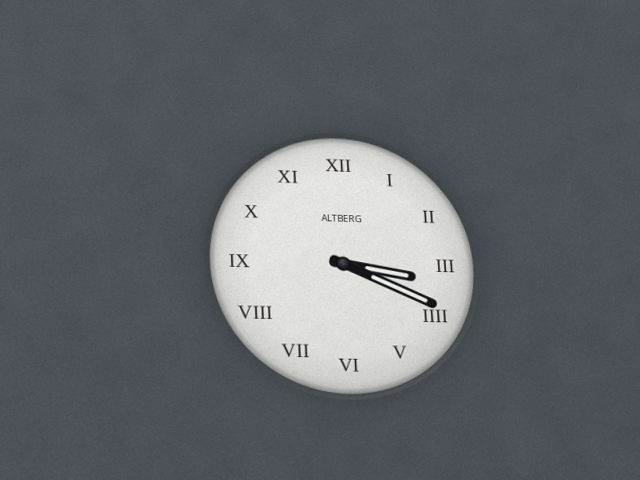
3:19
